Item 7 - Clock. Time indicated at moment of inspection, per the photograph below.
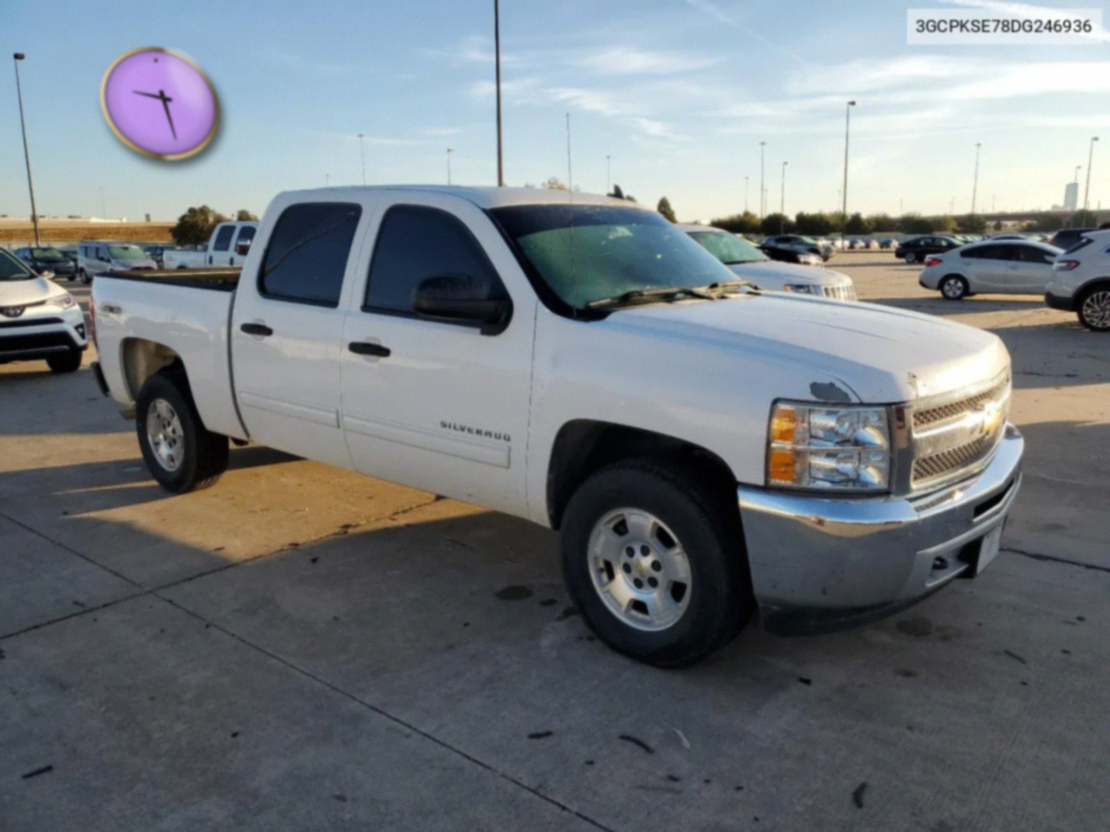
9:29
